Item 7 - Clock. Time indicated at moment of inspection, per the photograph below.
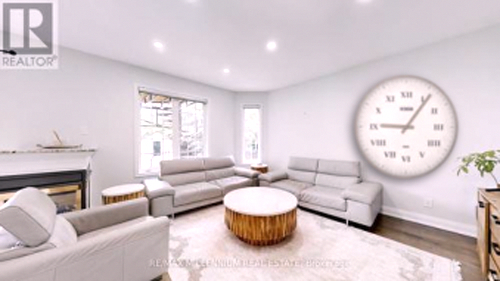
9:06
